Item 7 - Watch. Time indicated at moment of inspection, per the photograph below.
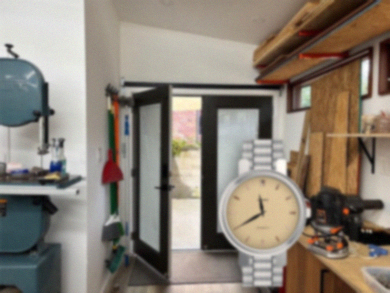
11:40
